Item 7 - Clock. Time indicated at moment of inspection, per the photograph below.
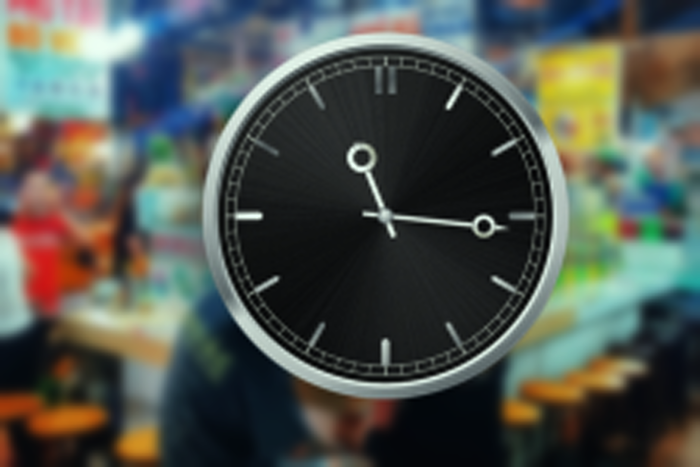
11:16
